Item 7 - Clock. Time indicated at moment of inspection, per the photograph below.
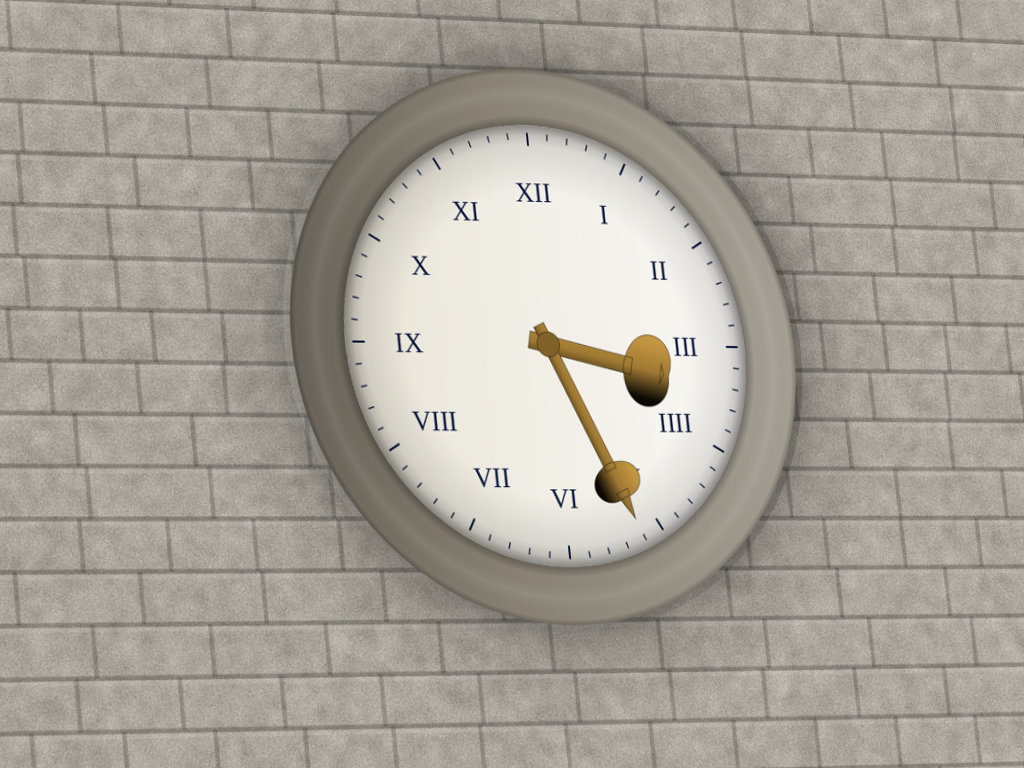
3:26
